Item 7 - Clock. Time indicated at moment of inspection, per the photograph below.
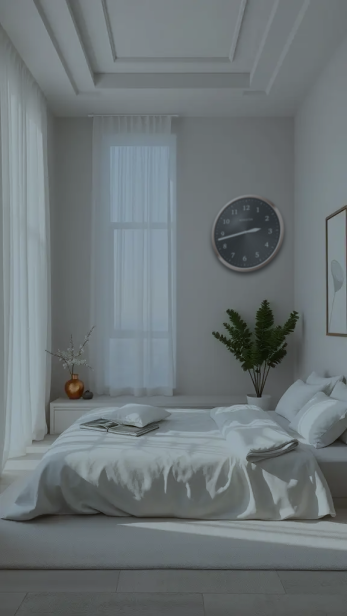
2:43
